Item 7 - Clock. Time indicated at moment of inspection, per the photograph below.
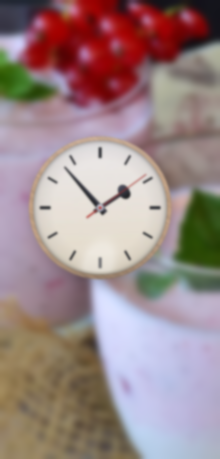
1:53:09
